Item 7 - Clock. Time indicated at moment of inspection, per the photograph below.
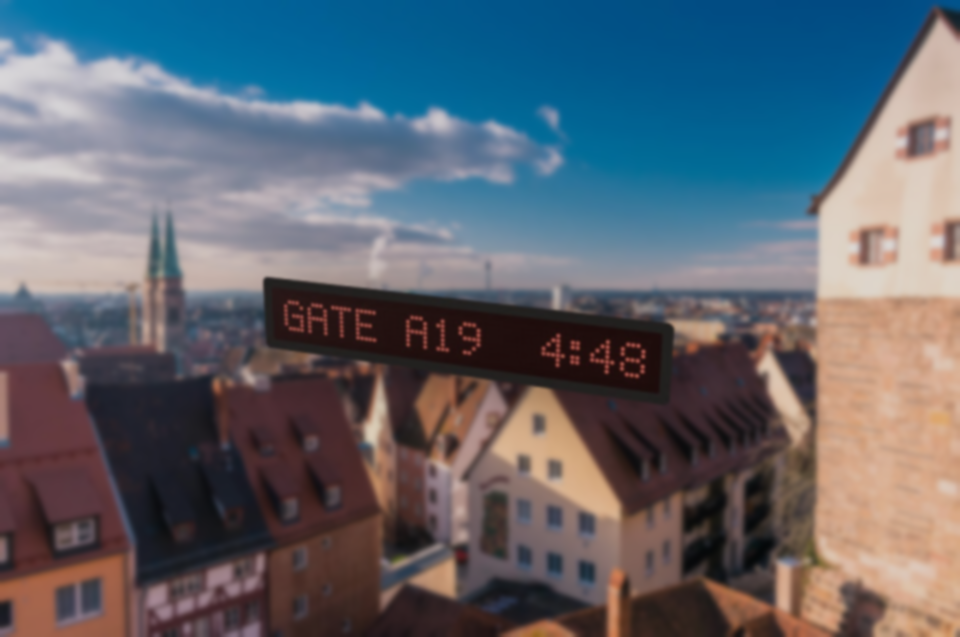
4:48
